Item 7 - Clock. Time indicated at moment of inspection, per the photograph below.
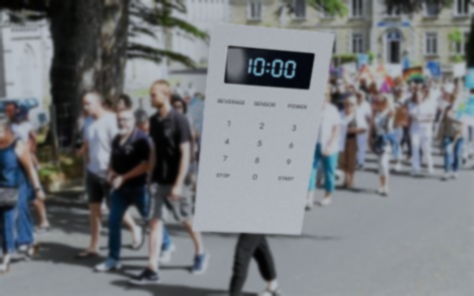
10:00
